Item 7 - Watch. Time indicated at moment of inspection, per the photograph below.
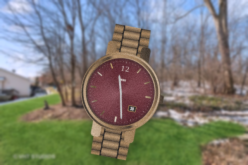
11:28
